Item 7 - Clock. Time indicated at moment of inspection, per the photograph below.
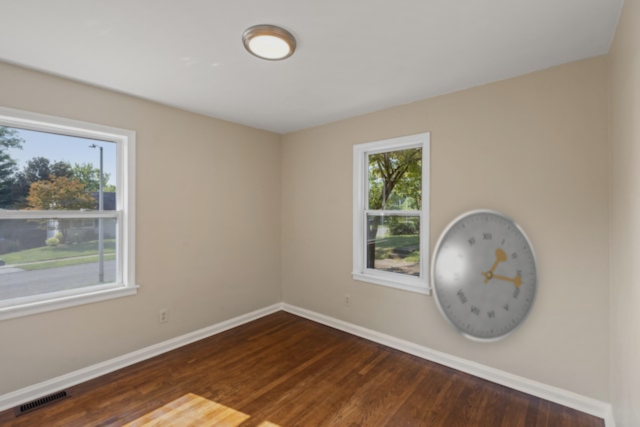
1:17
